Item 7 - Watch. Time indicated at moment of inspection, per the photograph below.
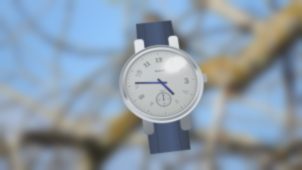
4:46
